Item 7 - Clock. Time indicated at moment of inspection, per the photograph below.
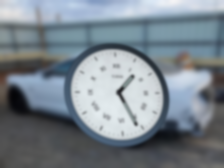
1:26
